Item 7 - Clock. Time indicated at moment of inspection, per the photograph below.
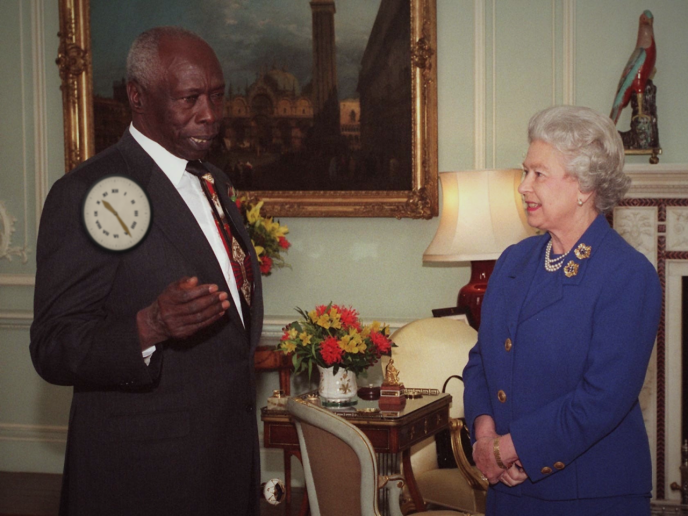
10:24
